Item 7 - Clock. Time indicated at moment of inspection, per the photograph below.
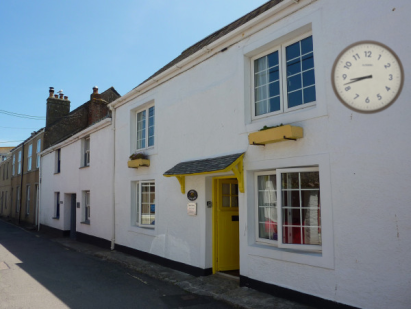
8:42
